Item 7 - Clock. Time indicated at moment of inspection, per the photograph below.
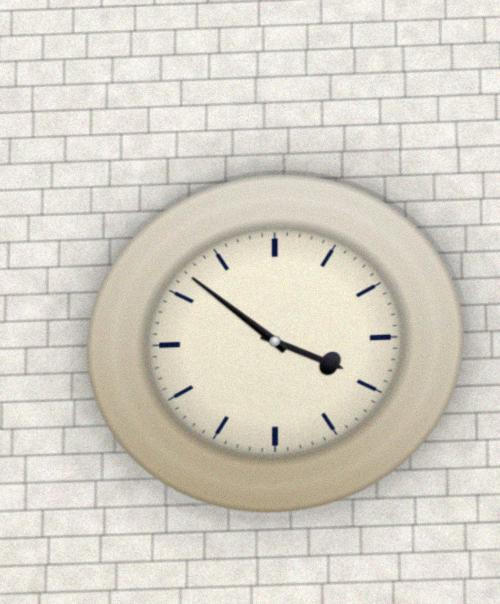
3:52
